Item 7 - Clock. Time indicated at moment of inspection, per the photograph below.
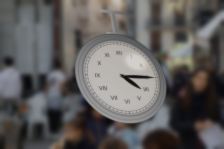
4:15
